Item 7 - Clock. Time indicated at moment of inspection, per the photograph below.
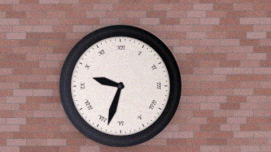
9:33
